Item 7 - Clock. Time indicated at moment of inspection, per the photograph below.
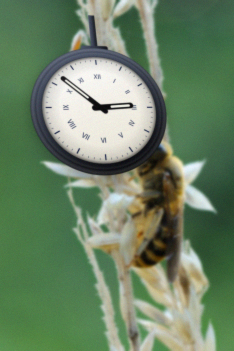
2:52
